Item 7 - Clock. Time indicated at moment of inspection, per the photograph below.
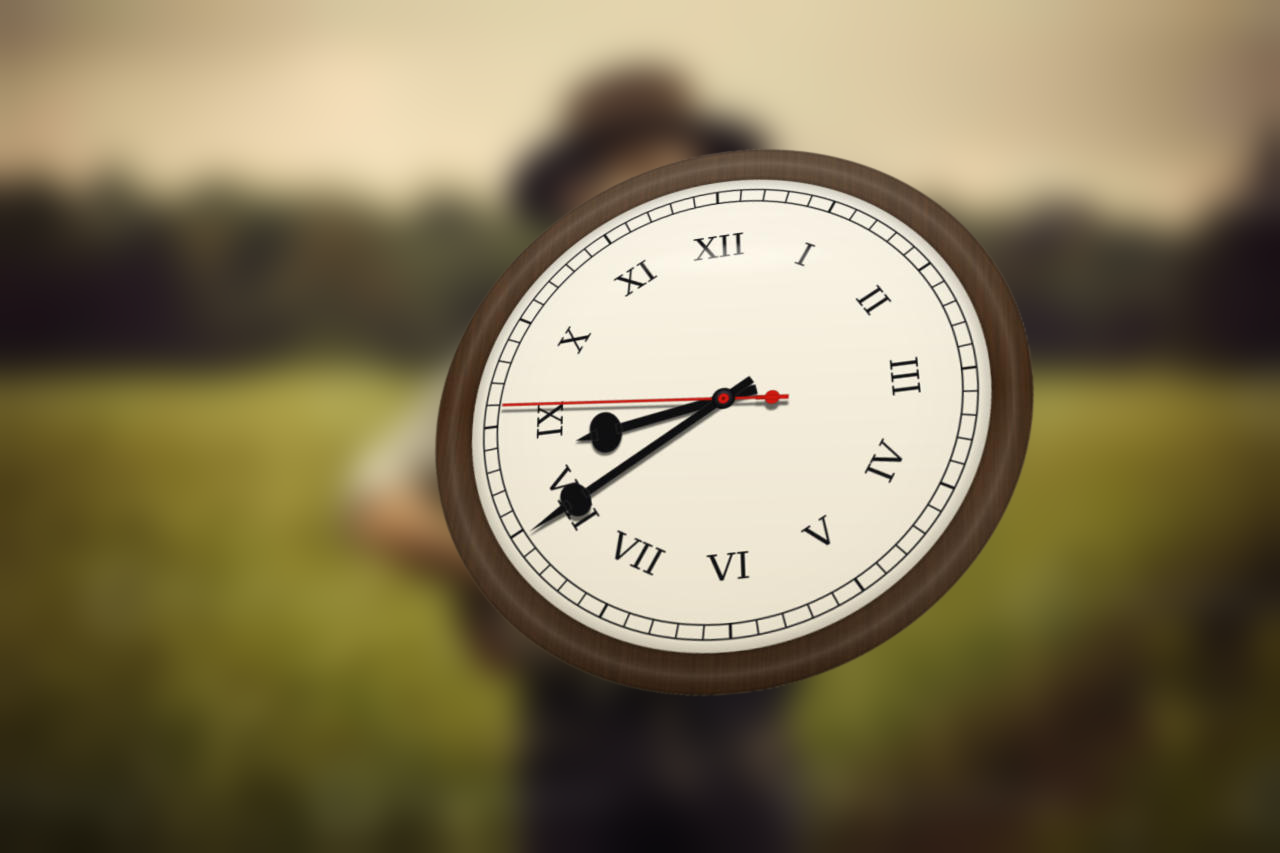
8:39:46
